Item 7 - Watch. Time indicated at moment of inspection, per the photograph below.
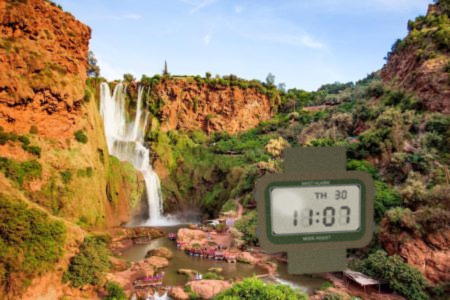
11:07
